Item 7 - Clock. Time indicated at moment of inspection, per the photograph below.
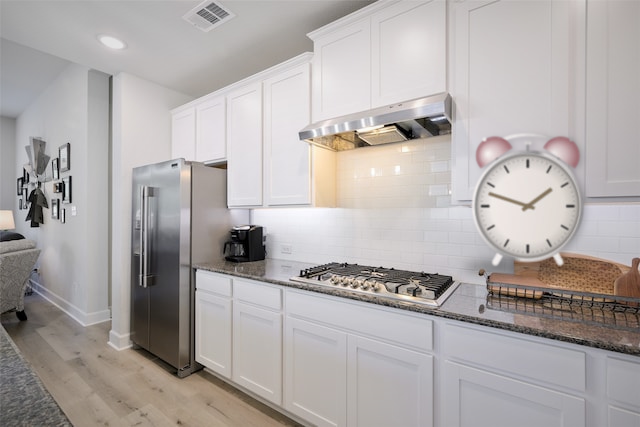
1:48
